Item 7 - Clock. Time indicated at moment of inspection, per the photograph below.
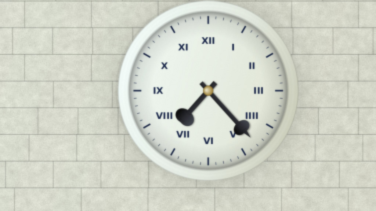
7:23
